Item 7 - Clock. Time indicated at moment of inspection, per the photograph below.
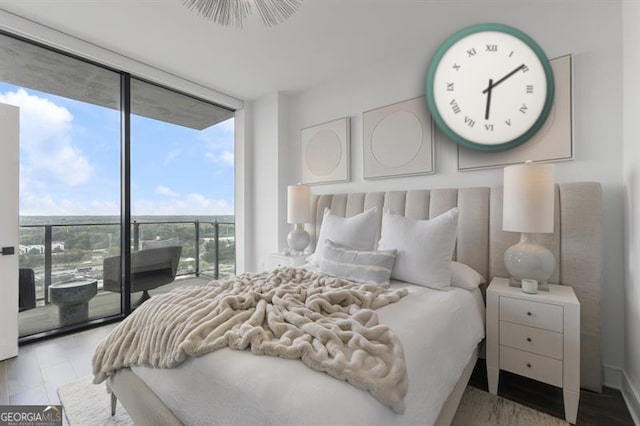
6:09
